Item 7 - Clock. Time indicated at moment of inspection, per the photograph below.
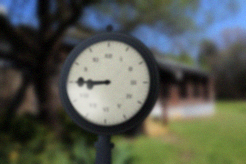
8:45
